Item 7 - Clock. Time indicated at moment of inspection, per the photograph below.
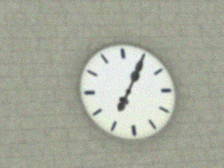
7:05
